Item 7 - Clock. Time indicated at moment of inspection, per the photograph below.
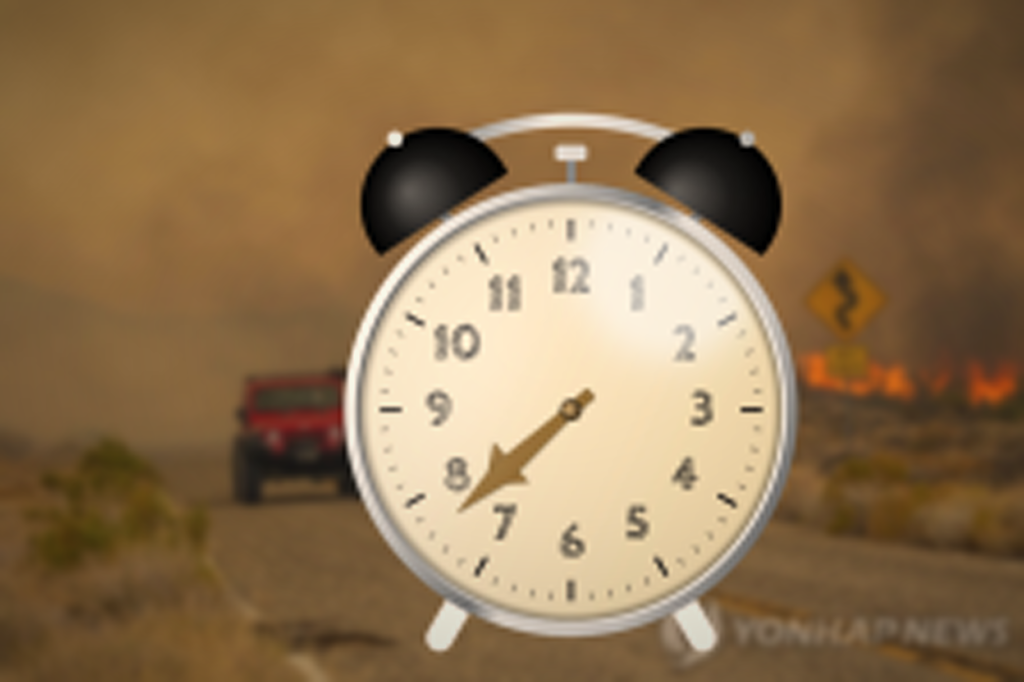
7:38
